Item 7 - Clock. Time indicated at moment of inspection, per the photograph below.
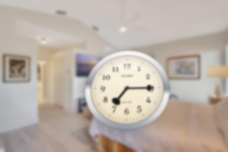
7:15
